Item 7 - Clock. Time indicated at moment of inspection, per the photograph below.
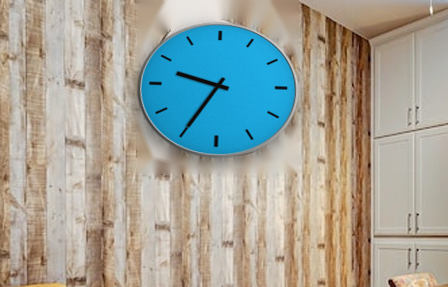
9:35
